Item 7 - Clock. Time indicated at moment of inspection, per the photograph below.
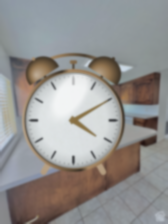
4:10
